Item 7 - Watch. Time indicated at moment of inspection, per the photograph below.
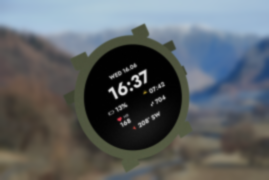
16:37
